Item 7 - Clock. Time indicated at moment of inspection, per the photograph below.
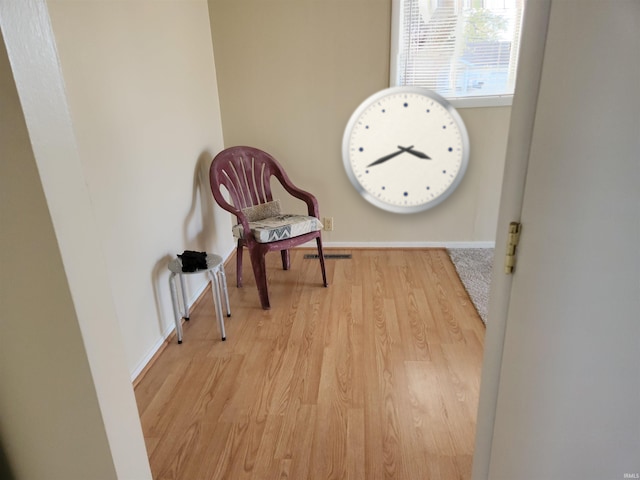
3:41
